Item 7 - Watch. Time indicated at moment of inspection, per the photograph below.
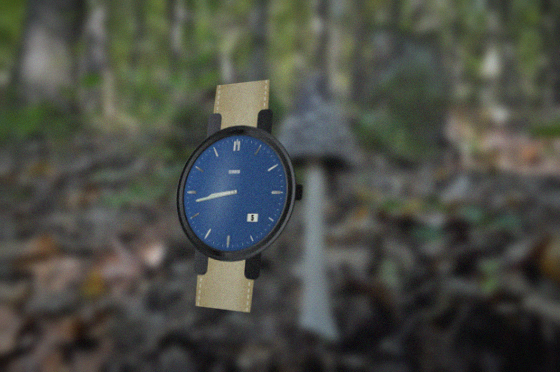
8:43
